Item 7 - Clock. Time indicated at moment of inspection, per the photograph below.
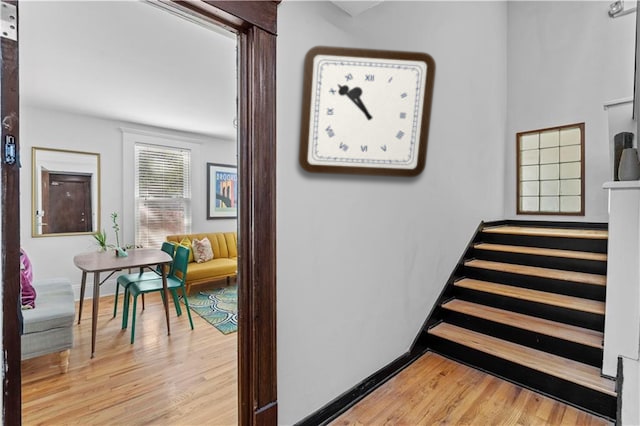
10:52
